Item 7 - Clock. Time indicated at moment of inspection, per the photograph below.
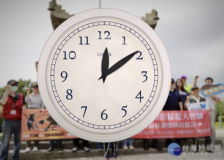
12:09
